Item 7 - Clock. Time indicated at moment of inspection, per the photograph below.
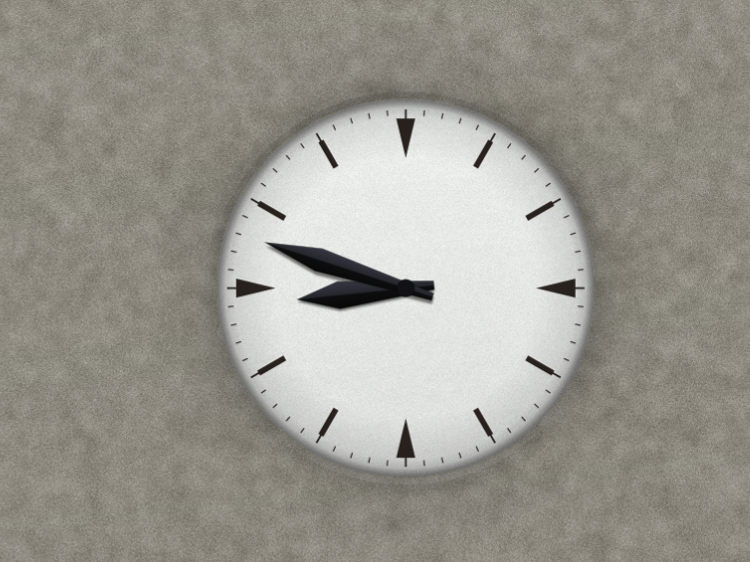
8:48
